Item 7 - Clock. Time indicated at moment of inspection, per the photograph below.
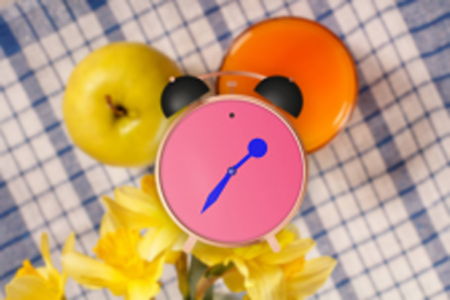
1:36
